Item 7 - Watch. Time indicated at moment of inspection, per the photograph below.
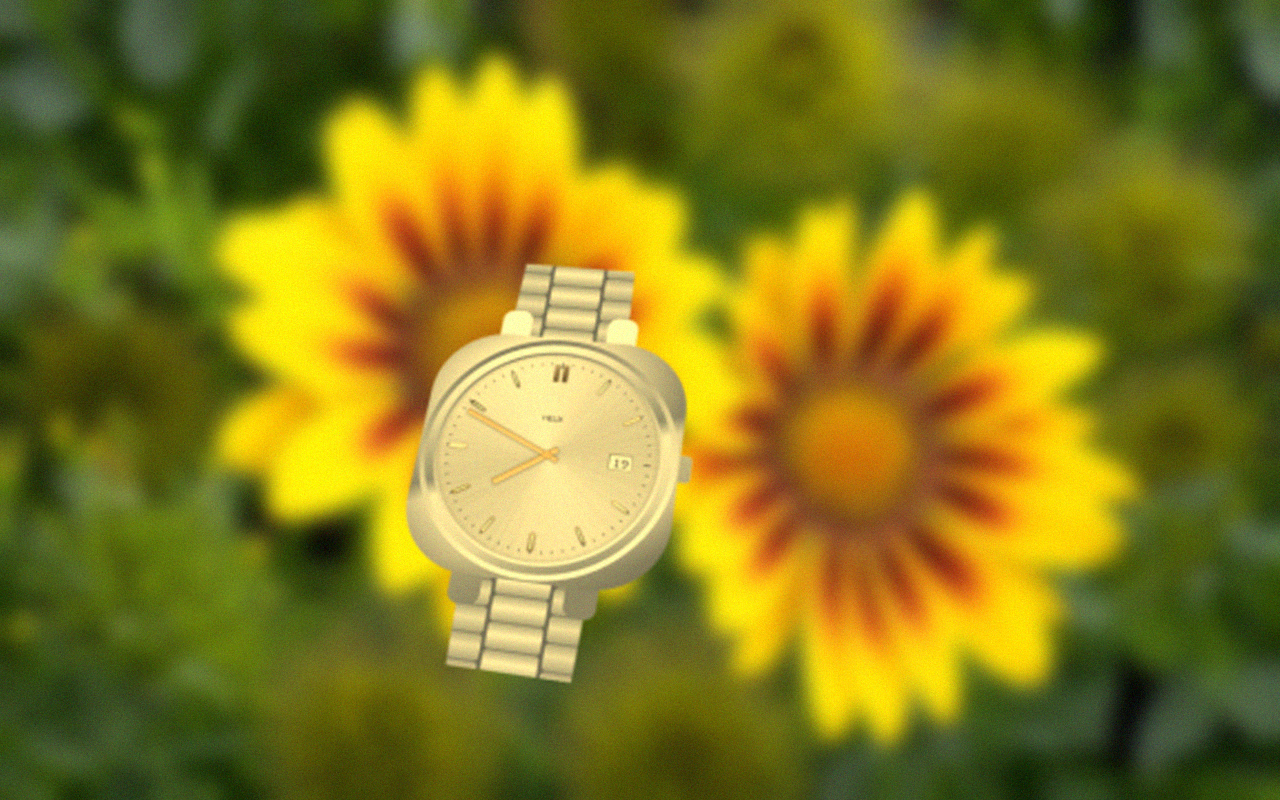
7:49
